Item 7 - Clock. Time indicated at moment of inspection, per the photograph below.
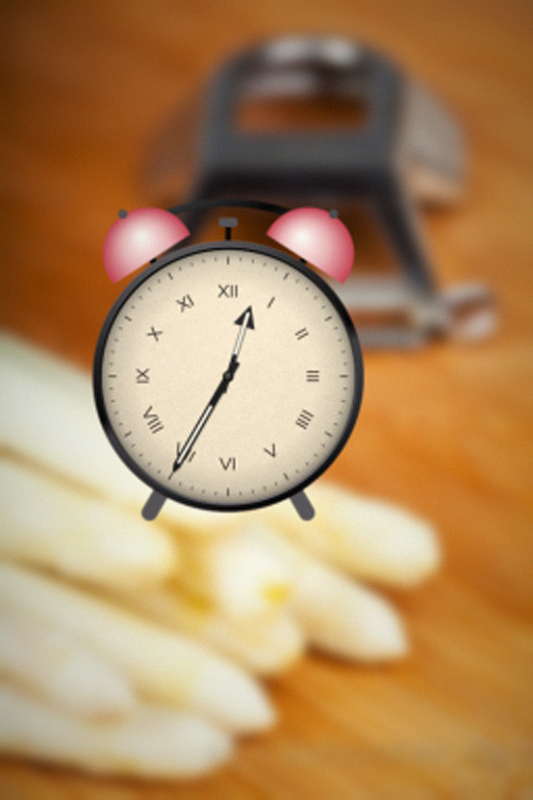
12:35
